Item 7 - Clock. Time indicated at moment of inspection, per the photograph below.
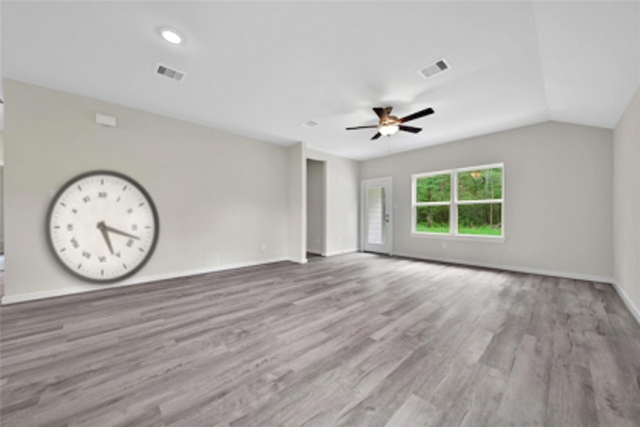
5:18
